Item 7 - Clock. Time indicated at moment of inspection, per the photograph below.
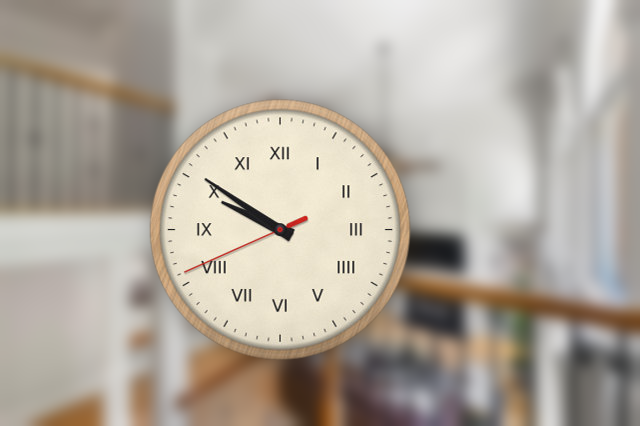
9:50:41
